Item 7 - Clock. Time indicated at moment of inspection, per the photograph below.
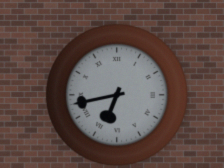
6:43
